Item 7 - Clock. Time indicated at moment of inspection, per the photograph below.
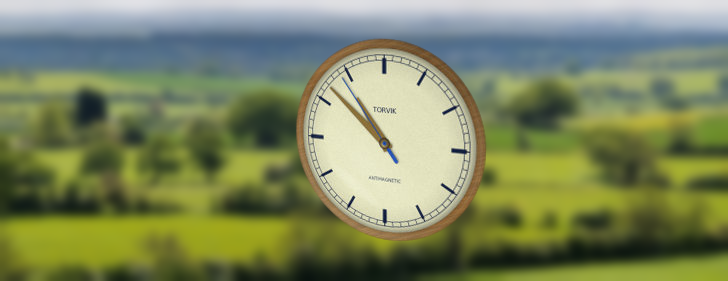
10:51:54
